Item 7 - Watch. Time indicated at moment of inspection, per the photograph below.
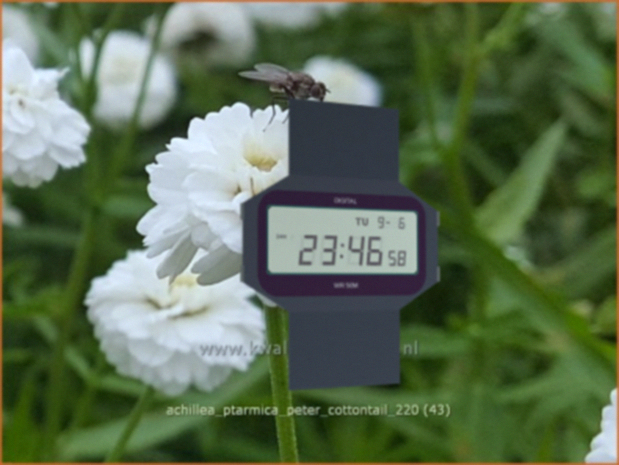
23:46:58
